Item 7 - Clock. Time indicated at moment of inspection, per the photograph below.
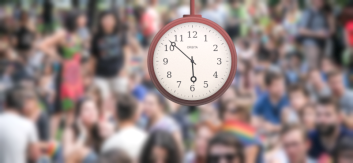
5:52
